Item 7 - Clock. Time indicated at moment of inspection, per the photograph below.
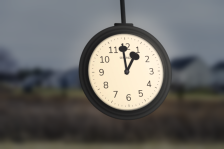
12:59
